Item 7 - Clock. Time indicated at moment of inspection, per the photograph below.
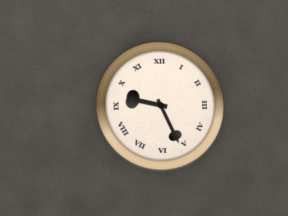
9:26
